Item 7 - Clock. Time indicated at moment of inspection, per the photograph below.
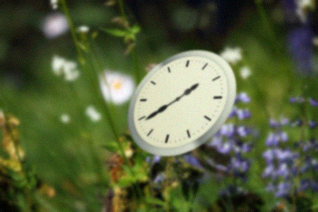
1:39
